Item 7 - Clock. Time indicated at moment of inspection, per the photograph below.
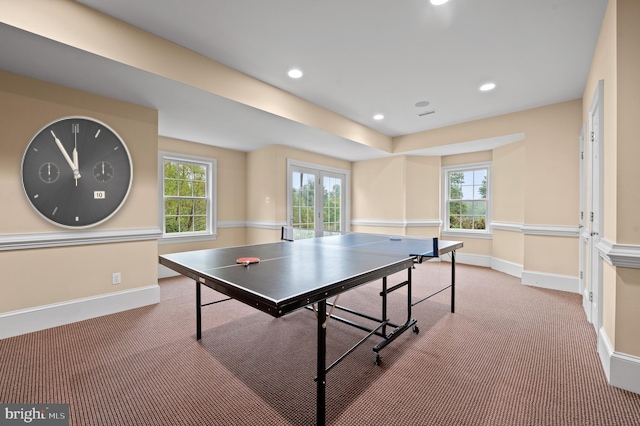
11:55
